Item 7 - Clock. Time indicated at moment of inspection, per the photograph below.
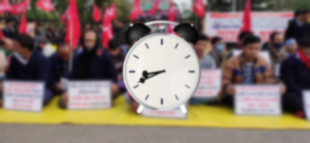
8:41
